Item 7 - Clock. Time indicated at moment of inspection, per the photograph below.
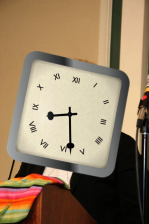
8:28
